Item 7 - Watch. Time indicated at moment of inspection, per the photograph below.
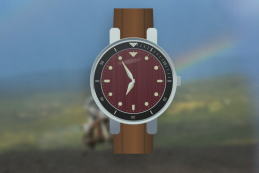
6:55
